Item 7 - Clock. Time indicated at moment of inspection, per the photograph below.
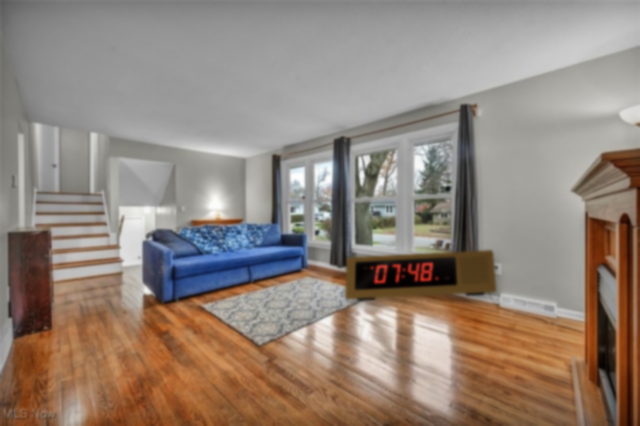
7:48
